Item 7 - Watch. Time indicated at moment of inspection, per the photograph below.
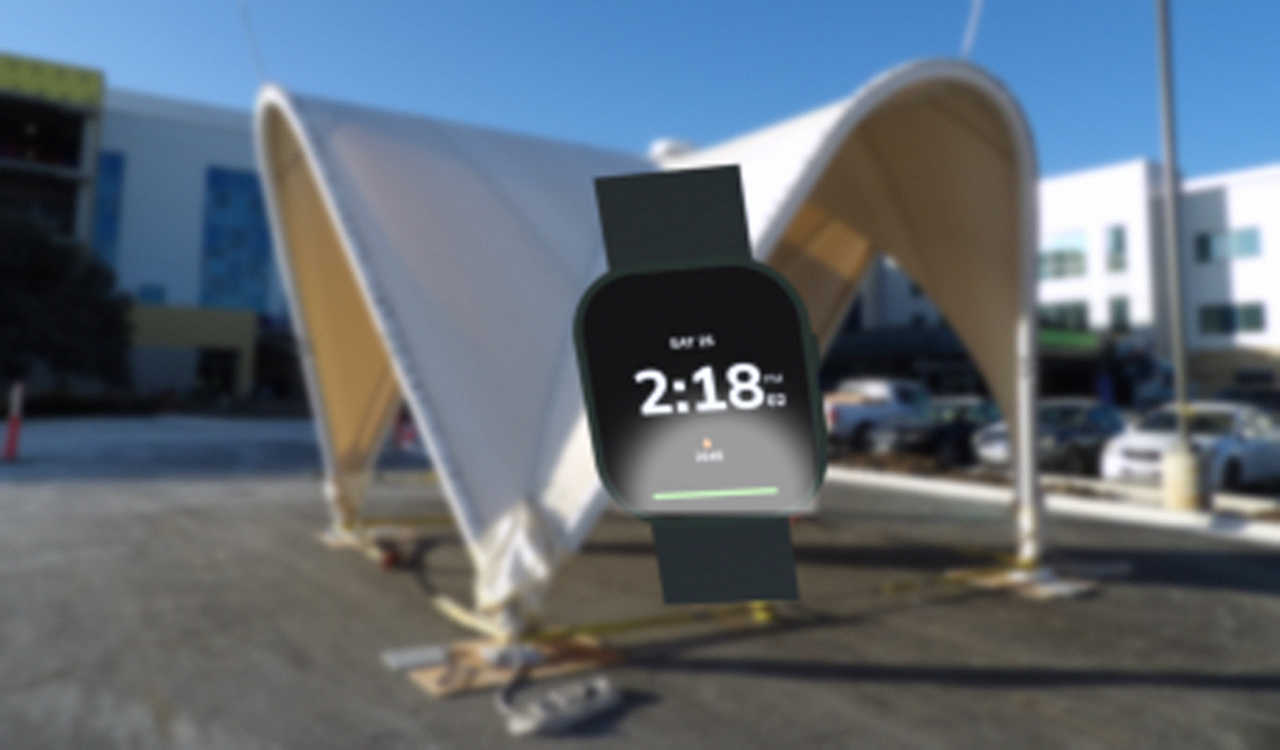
2:18
